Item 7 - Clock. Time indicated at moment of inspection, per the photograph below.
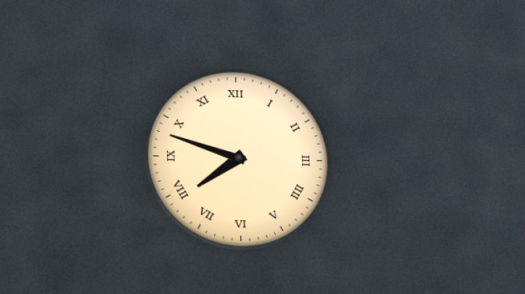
7:48
